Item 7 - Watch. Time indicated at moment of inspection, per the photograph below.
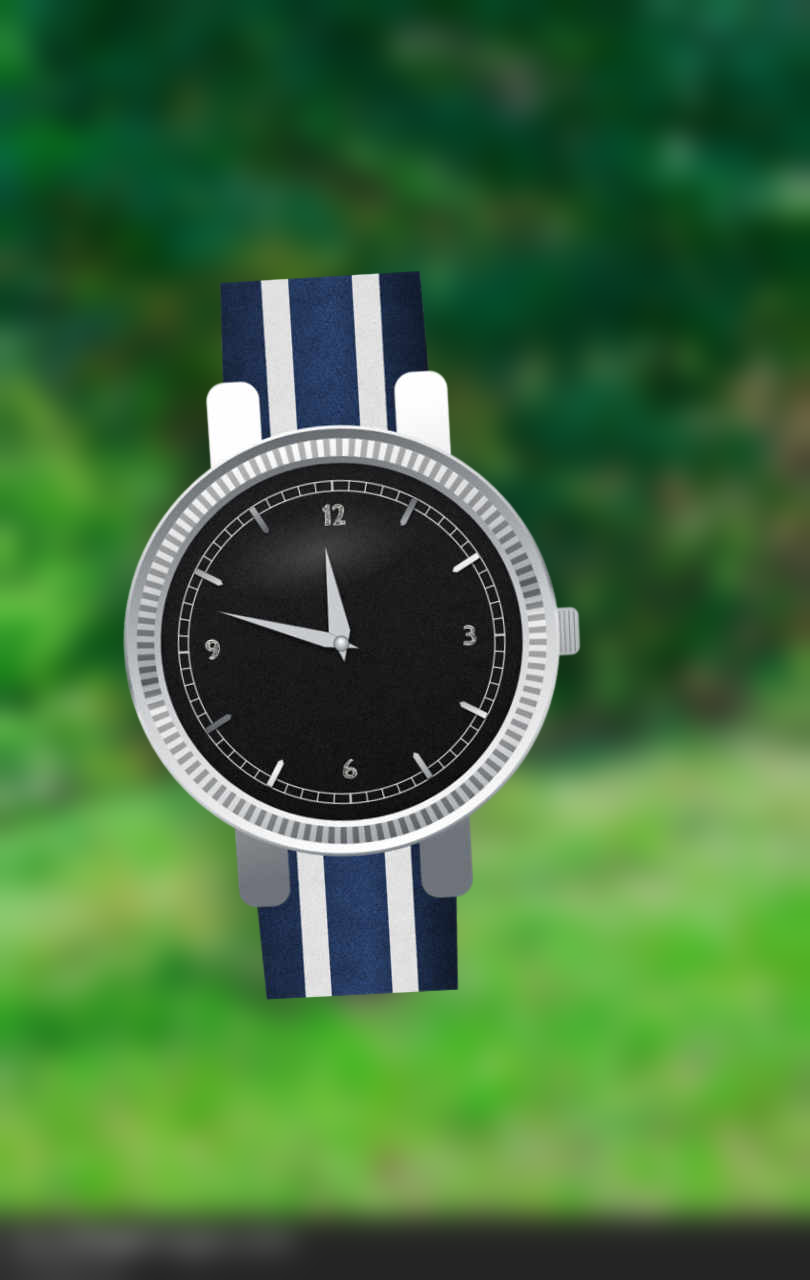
11:48
